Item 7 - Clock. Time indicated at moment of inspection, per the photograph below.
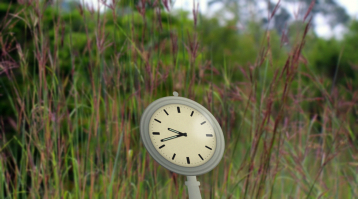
9:42
